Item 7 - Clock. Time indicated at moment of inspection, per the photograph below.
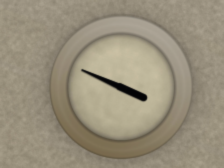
3:49
